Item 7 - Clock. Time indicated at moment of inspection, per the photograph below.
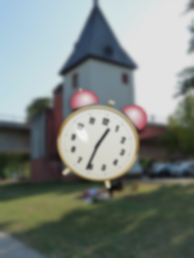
12:31
